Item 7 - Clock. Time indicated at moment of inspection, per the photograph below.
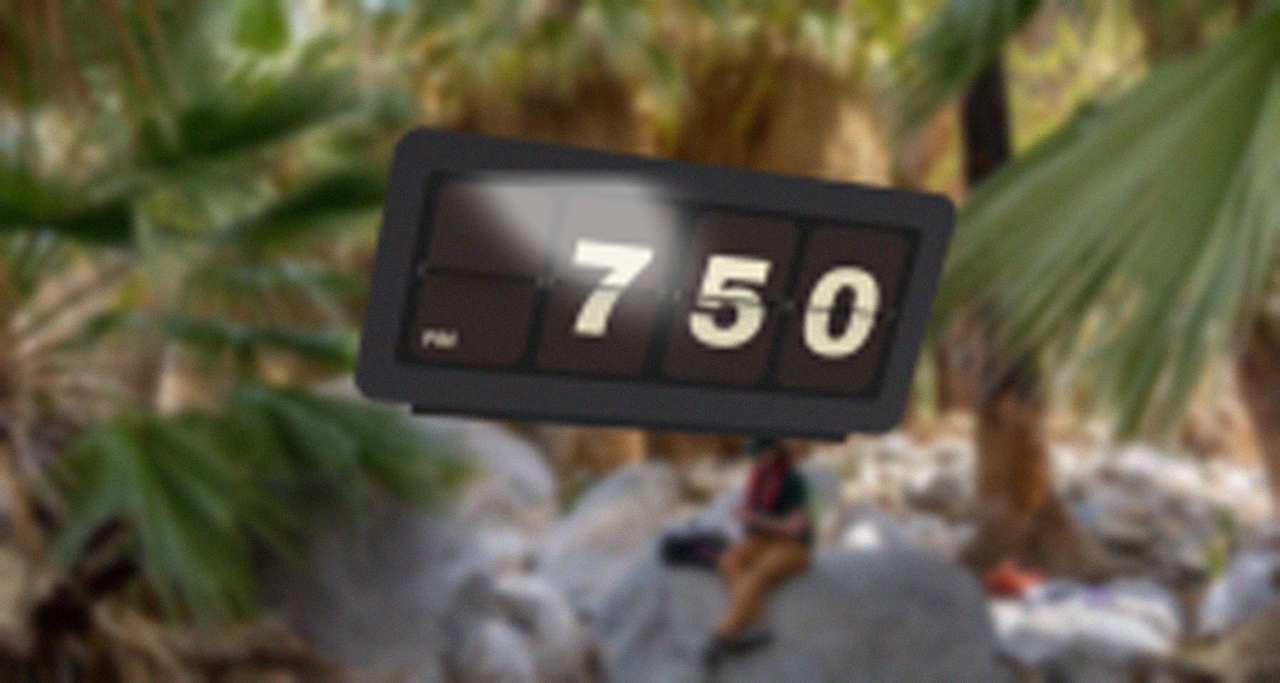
7:50
